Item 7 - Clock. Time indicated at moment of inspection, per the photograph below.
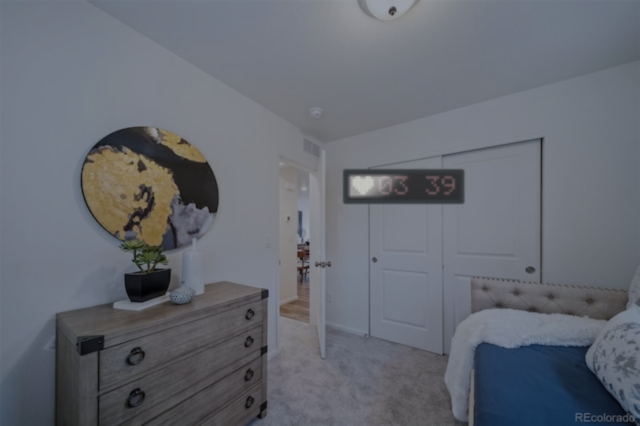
3:39
